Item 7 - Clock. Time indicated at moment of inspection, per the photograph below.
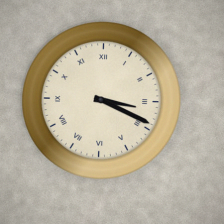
3:19
